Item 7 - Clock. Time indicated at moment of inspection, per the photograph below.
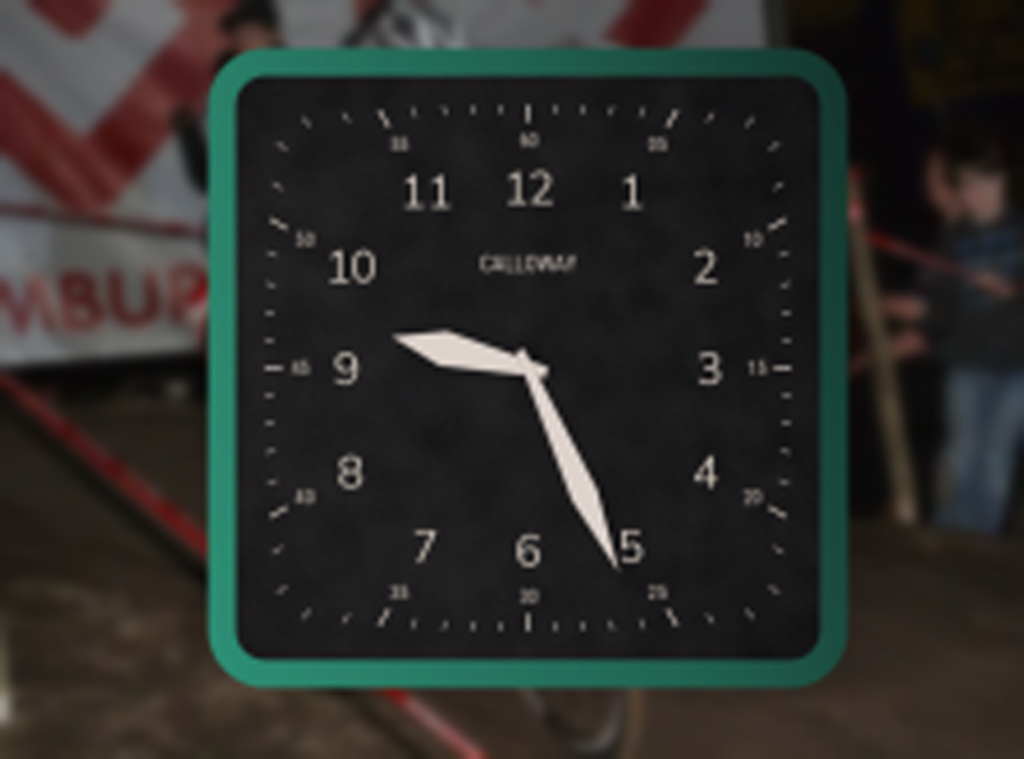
9:26
